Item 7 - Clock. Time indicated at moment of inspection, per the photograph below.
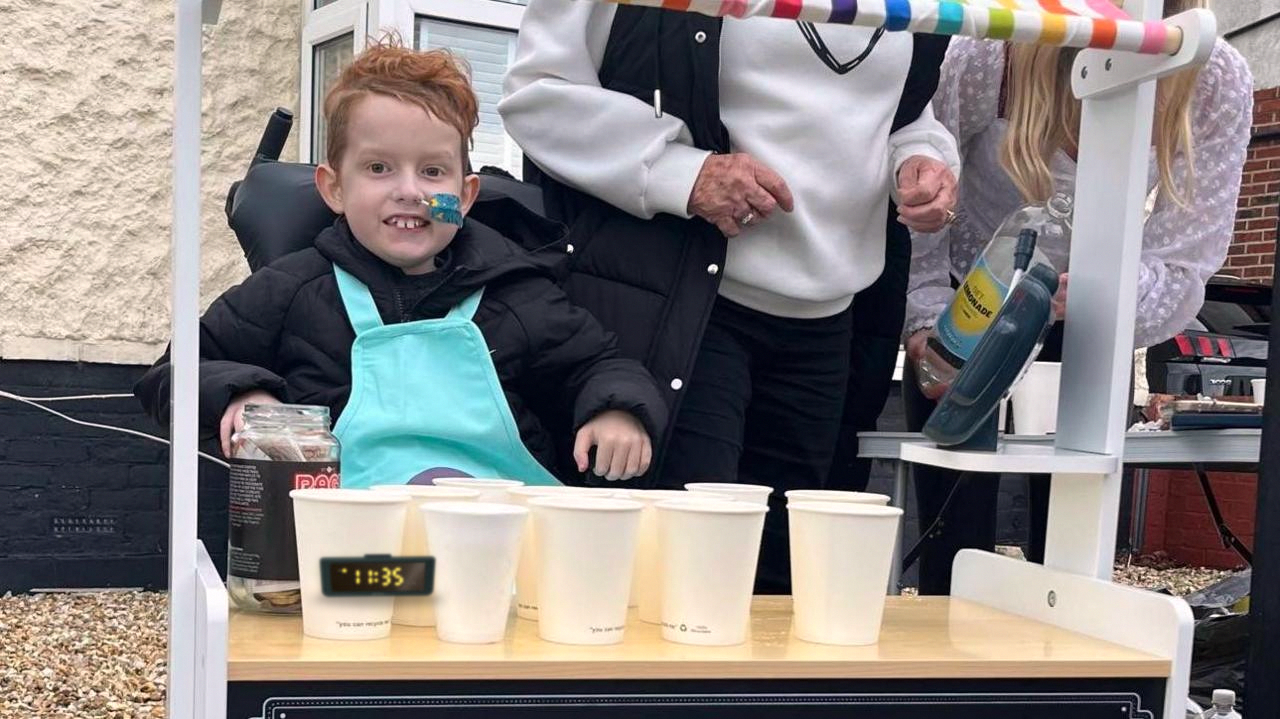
11:35
